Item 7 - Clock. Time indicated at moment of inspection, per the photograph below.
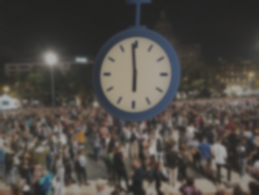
5:59
